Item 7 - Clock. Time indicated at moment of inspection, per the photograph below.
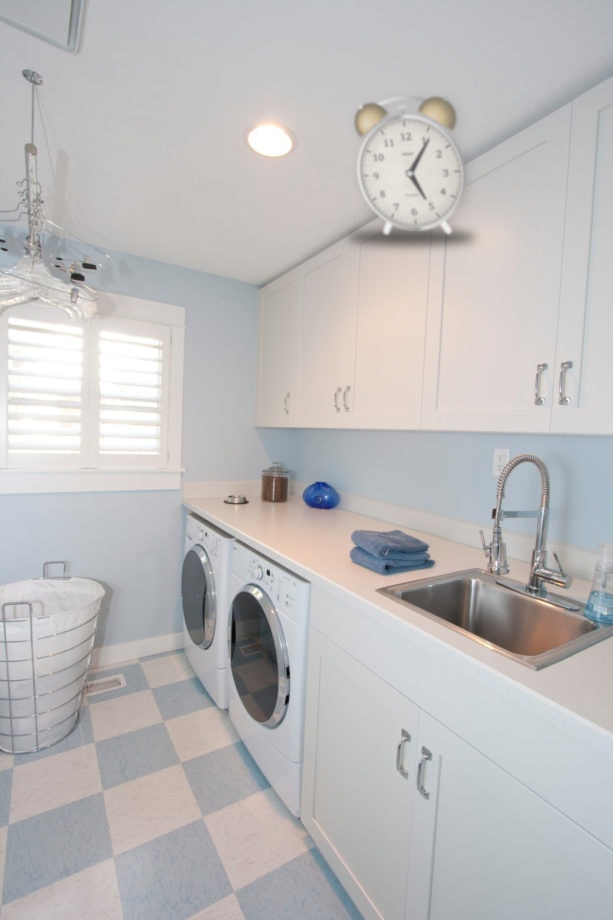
5:06
